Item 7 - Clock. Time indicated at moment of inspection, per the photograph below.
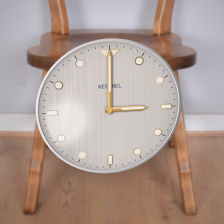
3:00
